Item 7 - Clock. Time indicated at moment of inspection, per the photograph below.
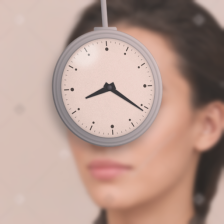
8:21
